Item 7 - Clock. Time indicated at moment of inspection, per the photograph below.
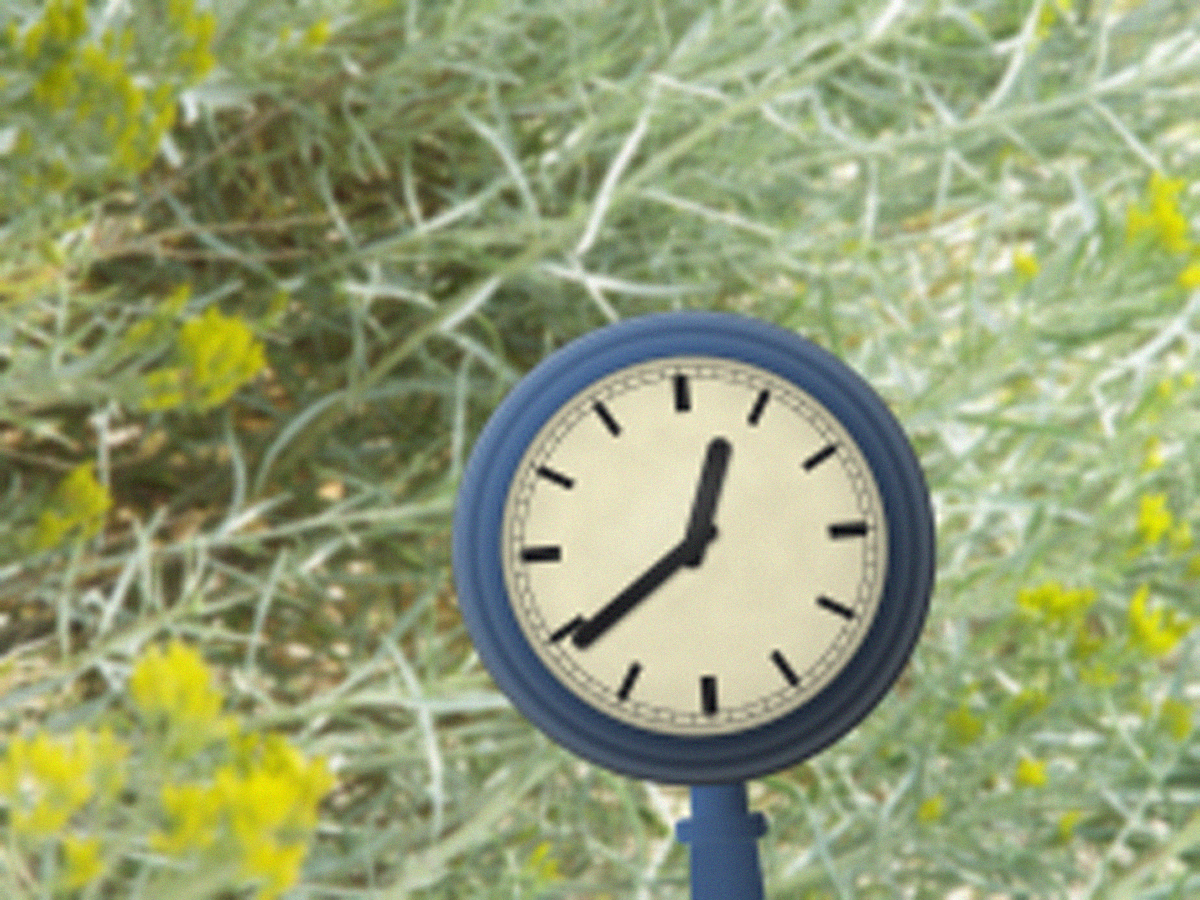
12:39
